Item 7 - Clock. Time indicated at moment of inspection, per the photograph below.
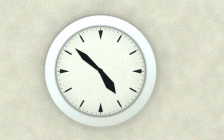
4:52
